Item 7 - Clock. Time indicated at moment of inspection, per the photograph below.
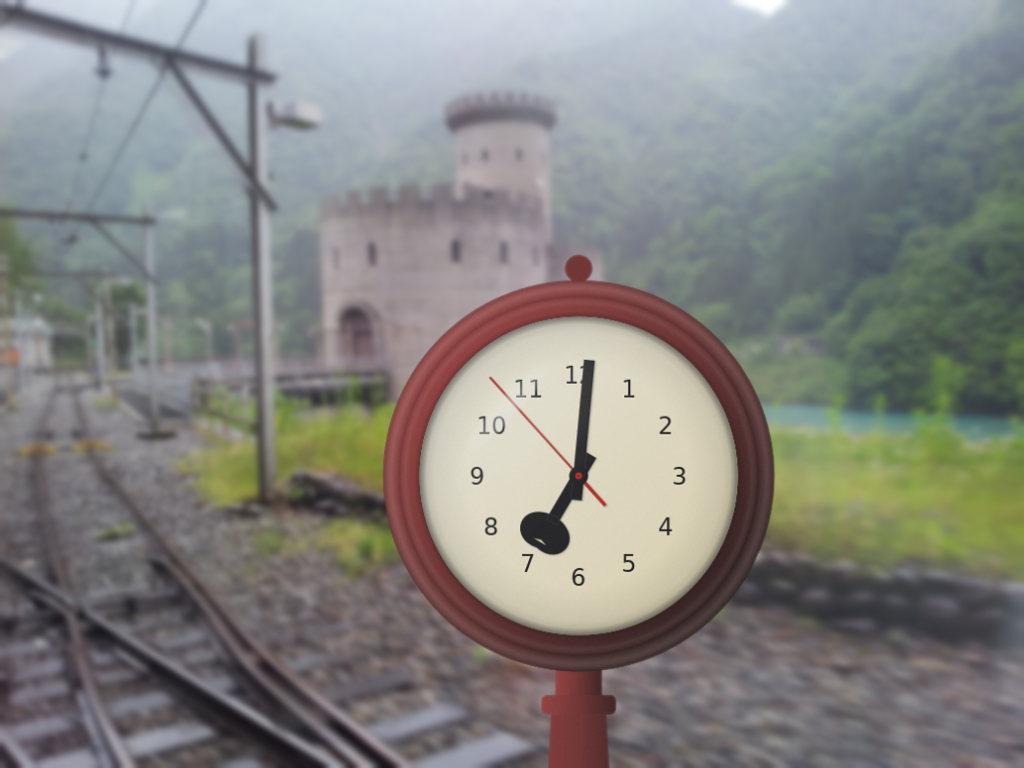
7:00:53
